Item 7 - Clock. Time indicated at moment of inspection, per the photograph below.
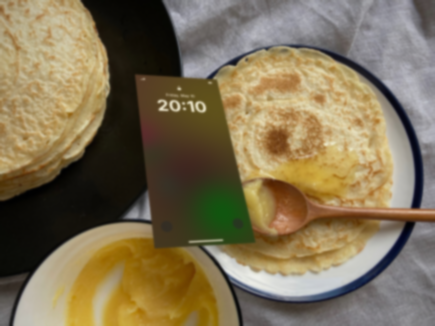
20:10
